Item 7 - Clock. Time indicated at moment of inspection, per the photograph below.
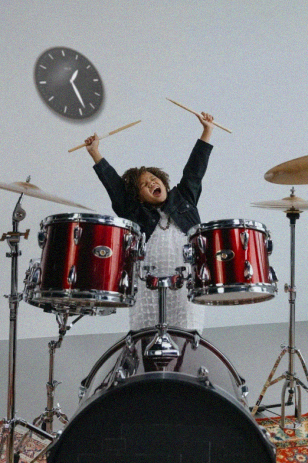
1:28
